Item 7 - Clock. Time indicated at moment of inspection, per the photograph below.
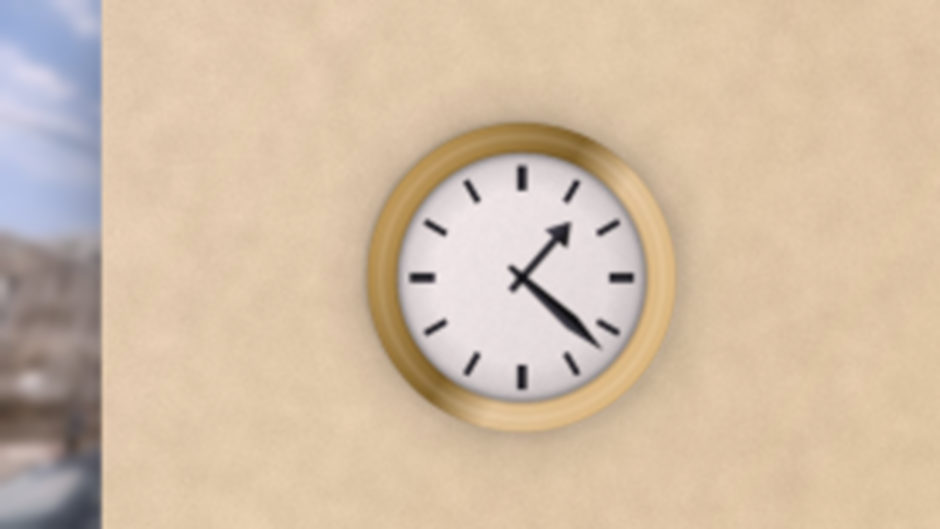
1:22
